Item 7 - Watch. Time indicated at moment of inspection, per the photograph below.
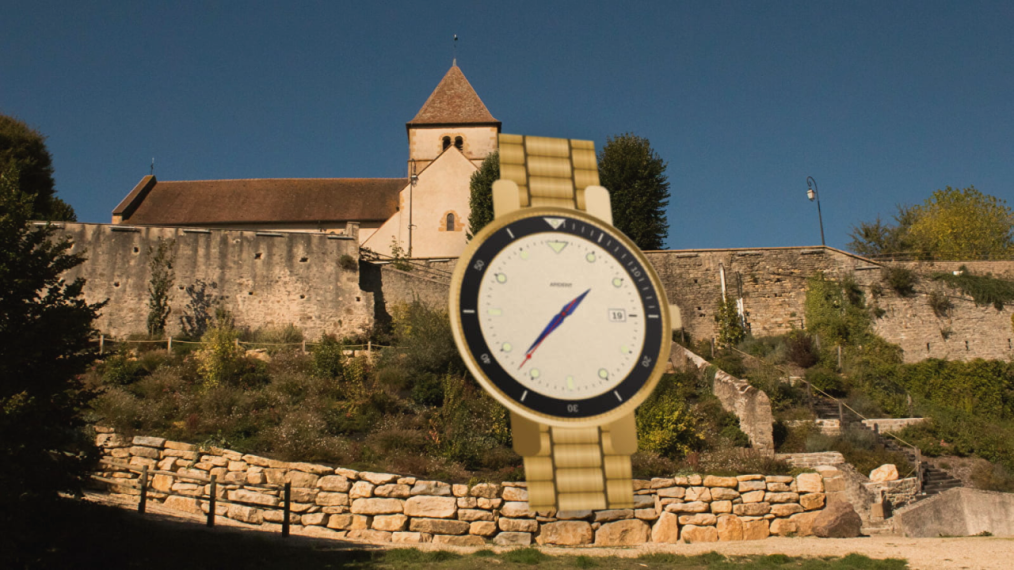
1:37:37
